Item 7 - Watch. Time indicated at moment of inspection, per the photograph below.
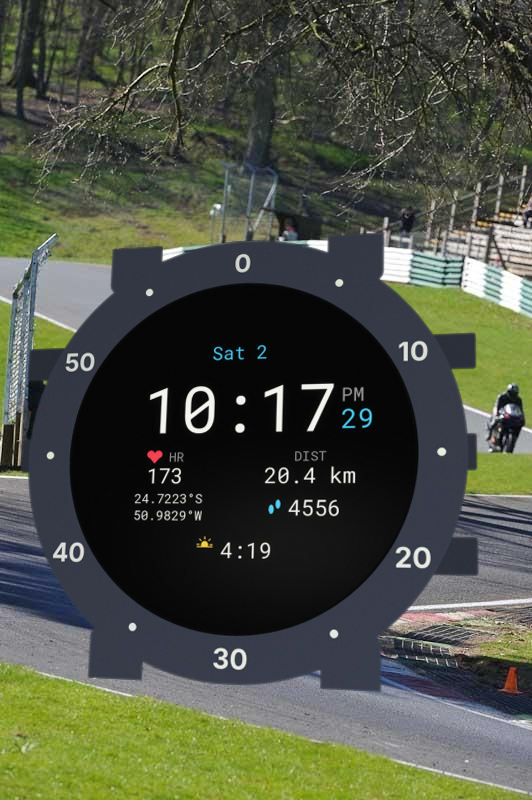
10:17:29
